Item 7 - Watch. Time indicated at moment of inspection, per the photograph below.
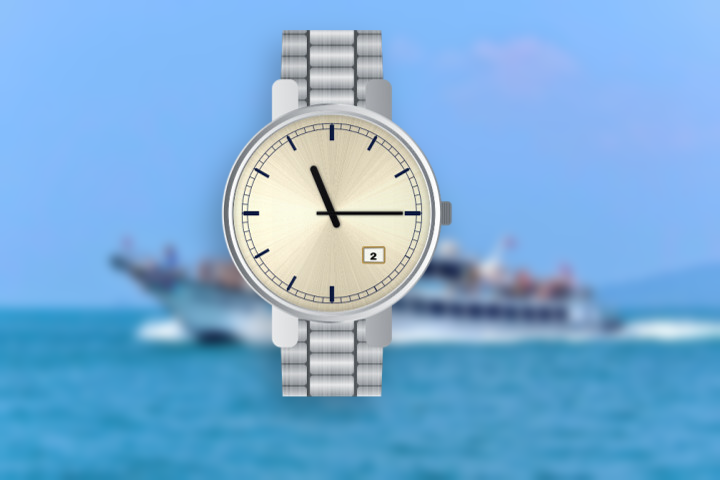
11:15
